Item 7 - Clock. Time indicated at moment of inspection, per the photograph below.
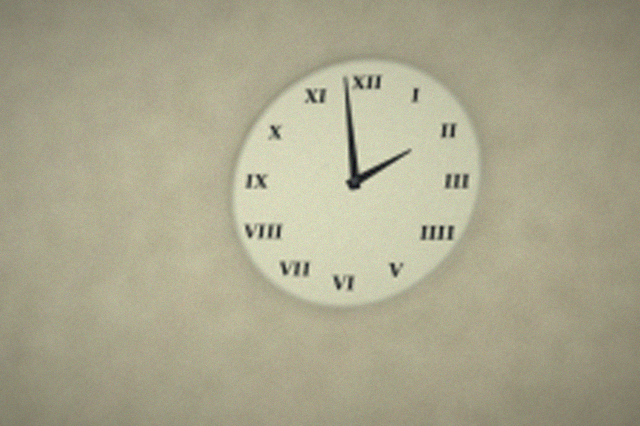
1:58
